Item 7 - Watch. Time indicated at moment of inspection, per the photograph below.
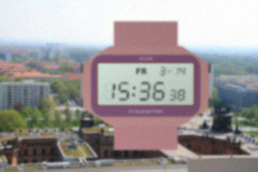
15:36
